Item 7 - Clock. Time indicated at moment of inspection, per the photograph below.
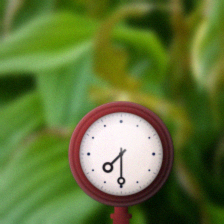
7:30
